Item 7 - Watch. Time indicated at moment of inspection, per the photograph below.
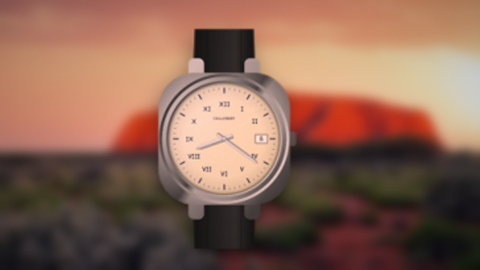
8:21
